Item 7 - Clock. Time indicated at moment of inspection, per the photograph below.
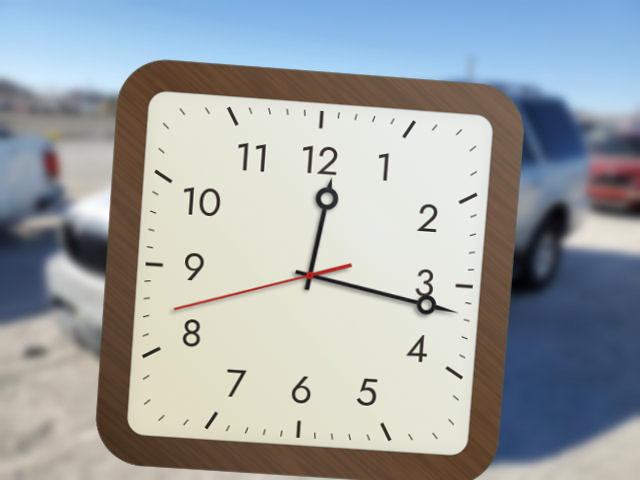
12:16:42
